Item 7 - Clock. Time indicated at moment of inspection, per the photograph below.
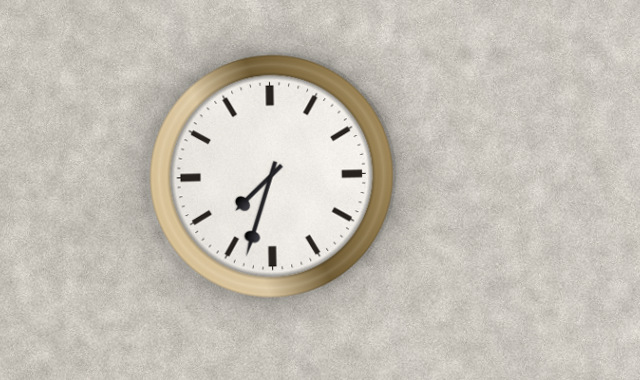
7:33
